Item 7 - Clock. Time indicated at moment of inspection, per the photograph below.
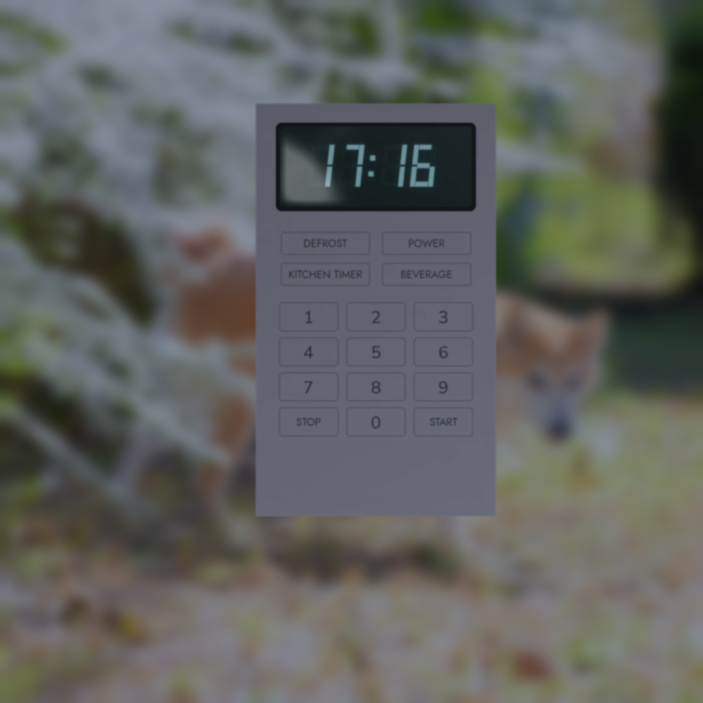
17:16
